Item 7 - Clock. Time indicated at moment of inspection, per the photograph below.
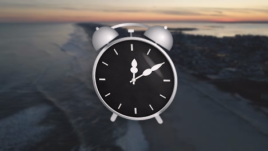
12:10
